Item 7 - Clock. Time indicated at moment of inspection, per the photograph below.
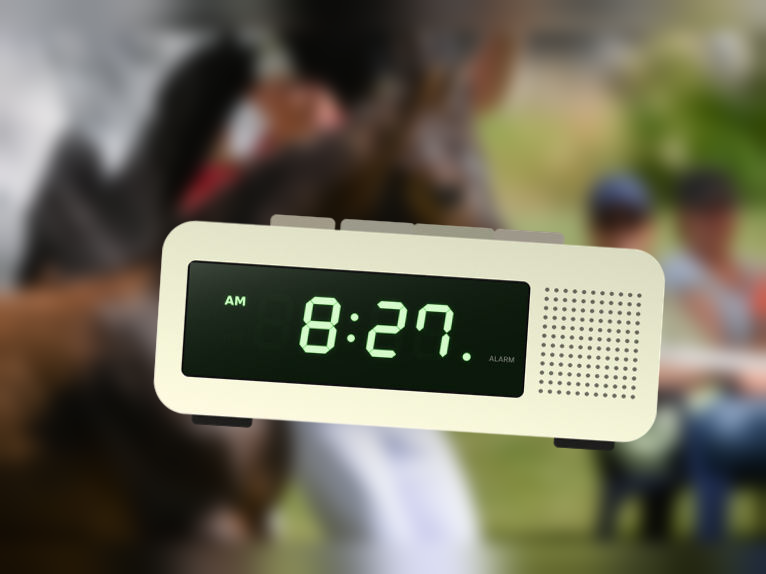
8:27
